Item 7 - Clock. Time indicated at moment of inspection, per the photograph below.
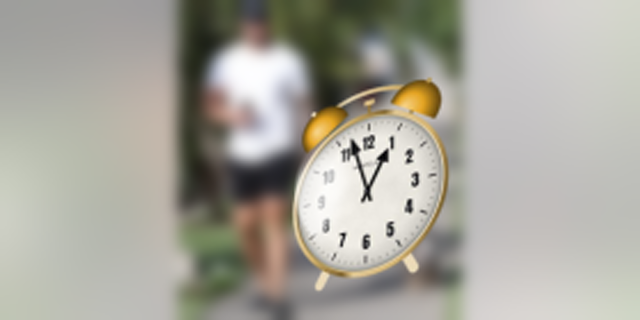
12:57
